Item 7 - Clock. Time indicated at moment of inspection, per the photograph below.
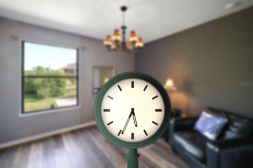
5:34
